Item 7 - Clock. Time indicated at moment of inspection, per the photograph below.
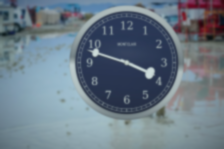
3:48
